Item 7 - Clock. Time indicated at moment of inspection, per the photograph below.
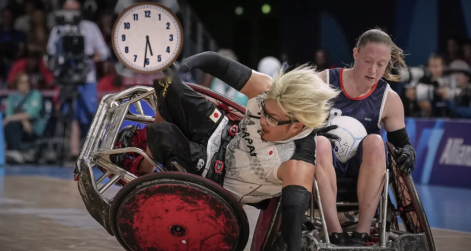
5:31
